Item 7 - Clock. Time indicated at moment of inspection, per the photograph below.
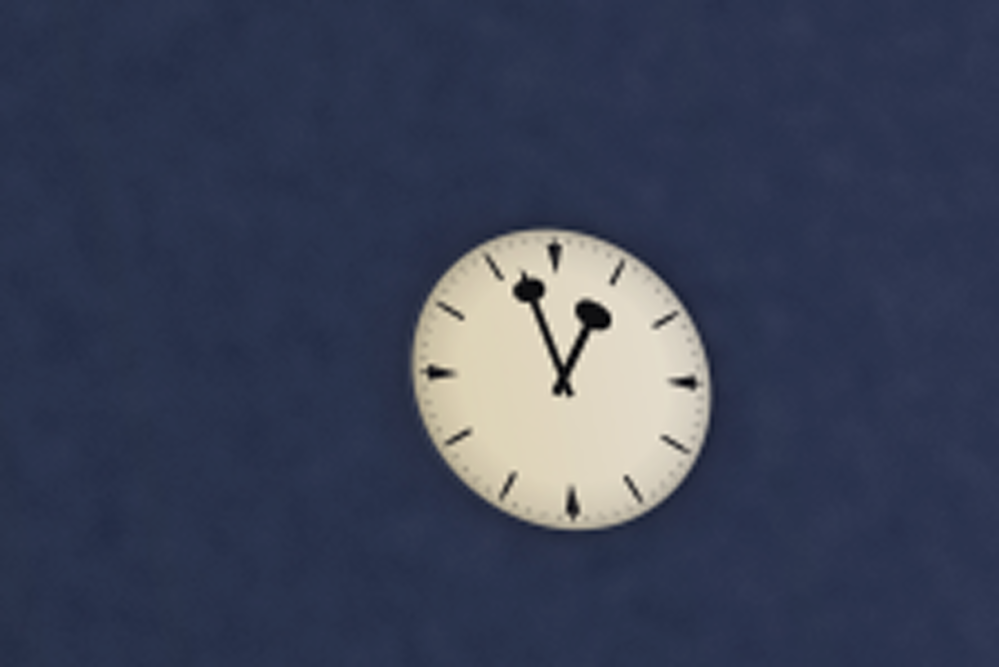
12:57
